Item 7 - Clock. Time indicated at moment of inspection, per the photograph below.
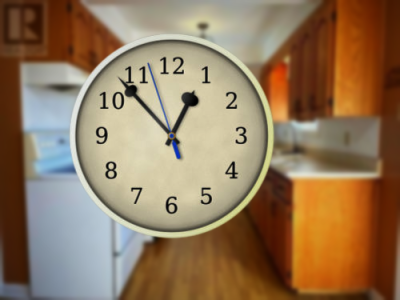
12:52:57
